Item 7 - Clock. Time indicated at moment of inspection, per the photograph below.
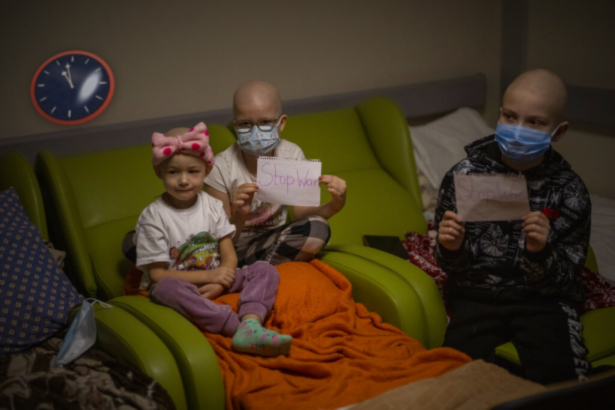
10:58
